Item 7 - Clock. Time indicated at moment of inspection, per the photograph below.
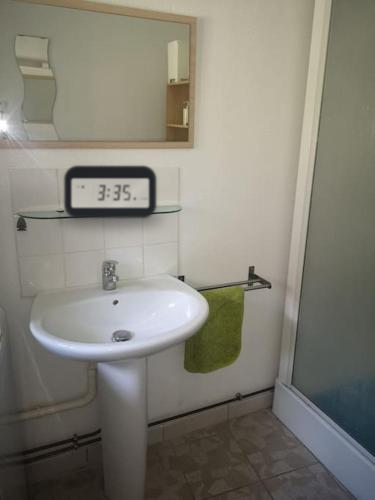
3:35
